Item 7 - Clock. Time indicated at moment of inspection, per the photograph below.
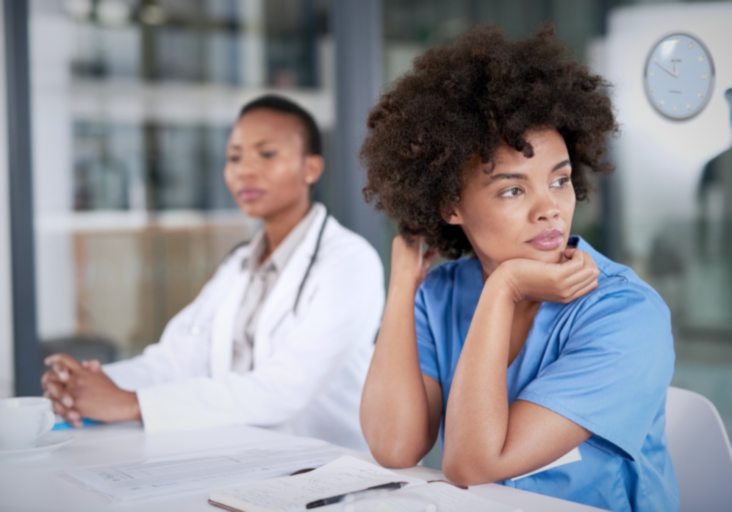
11:49
